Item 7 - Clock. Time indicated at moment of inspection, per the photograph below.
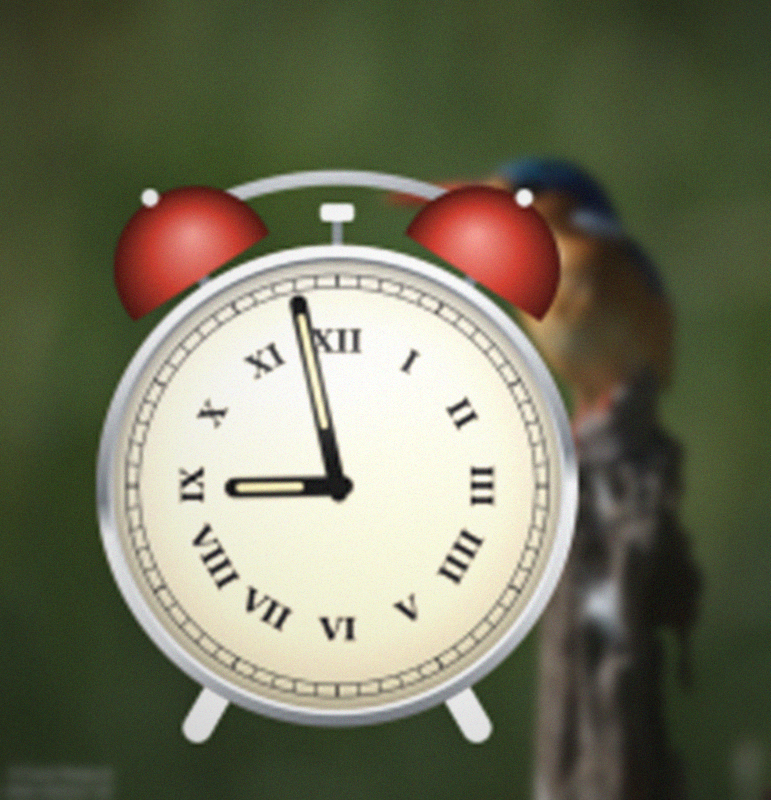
8:58
